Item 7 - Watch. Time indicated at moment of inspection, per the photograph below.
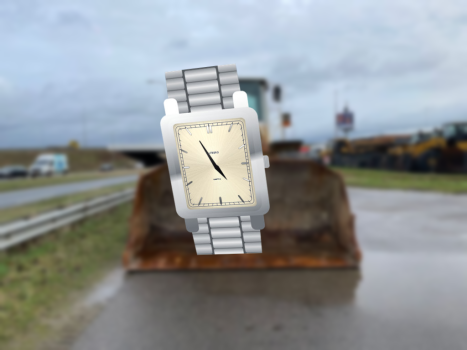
4:56
